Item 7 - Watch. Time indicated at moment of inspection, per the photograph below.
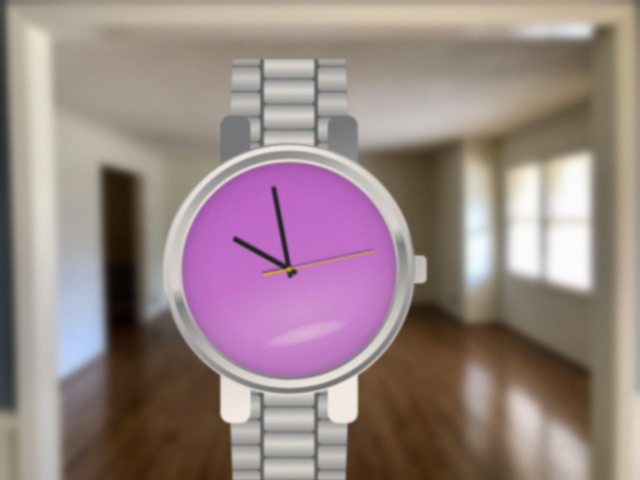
9:58:13
